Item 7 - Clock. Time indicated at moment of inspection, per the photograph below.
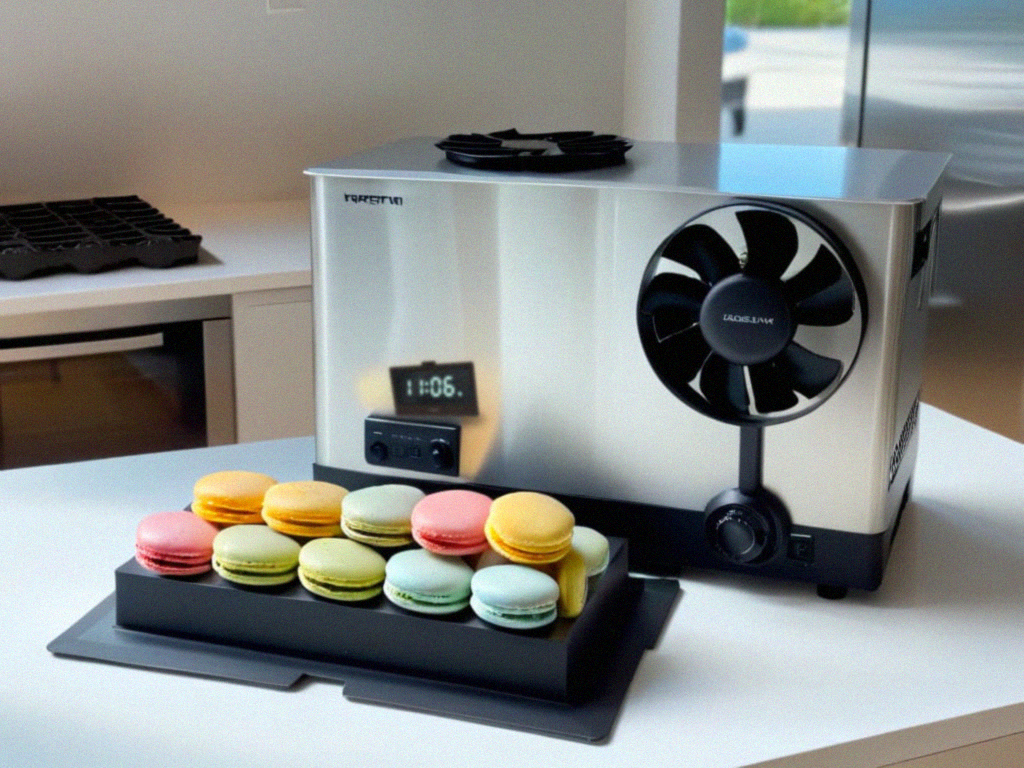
11:06
